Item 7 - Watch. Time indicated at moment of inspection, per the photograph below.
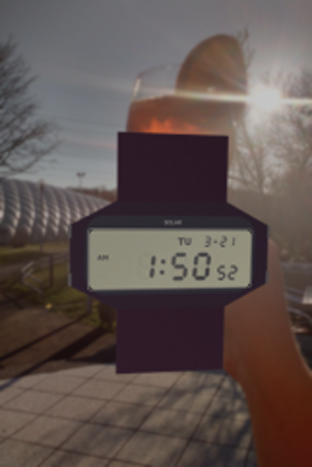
1:50:52
